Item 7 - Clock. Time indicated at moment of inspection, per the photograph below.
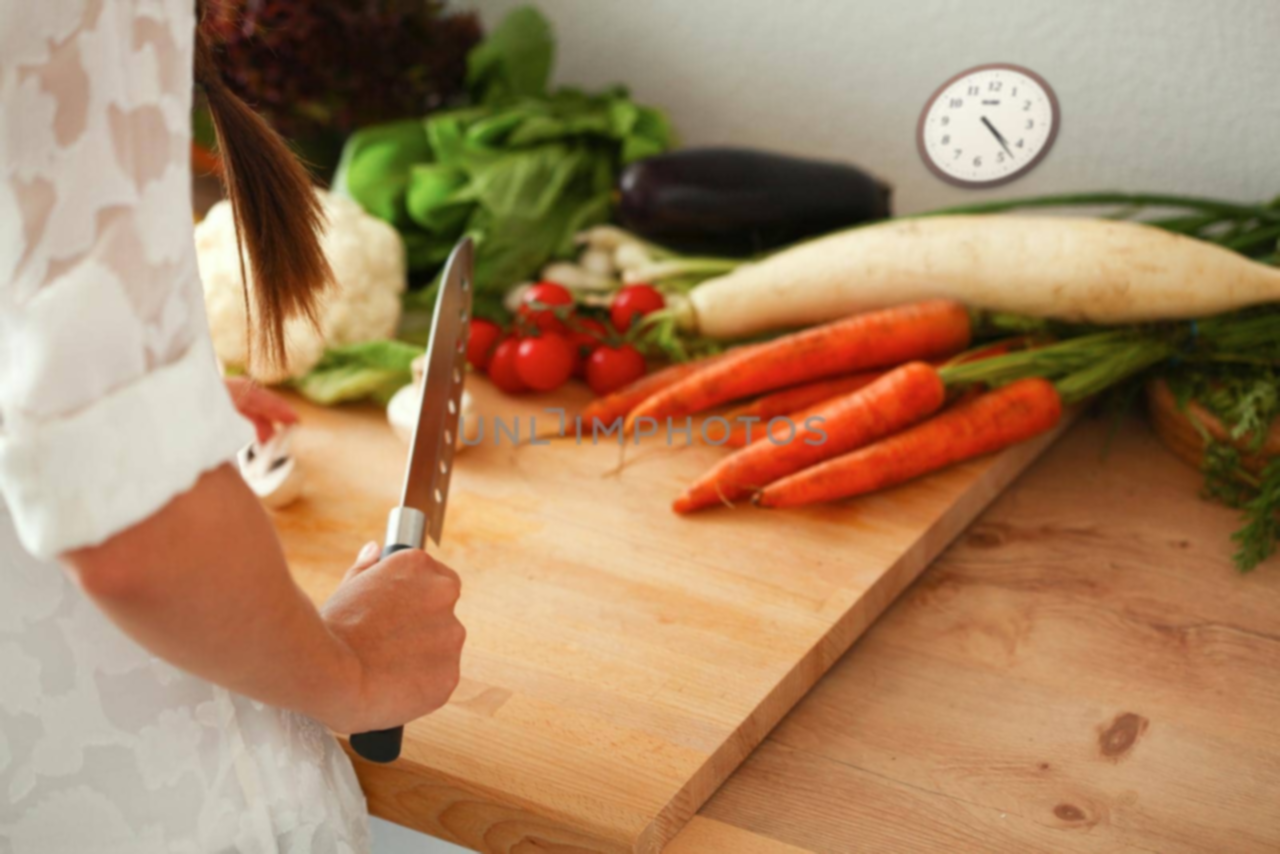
4:23
